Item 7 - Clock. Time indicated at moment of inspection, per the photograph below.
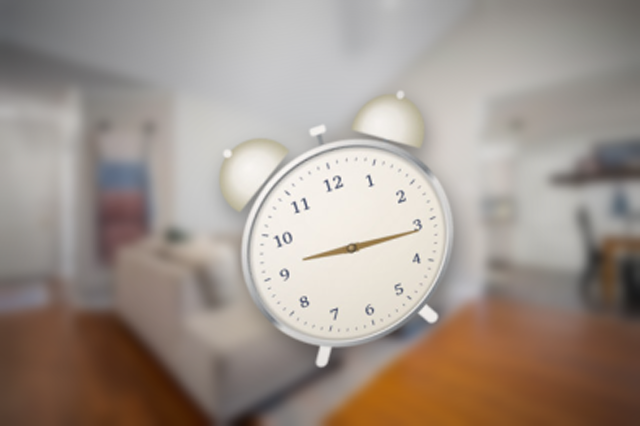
9:16
